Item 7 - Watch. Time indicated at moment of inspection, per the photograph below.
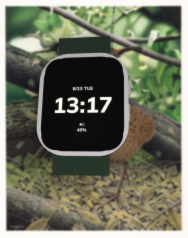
13:17
